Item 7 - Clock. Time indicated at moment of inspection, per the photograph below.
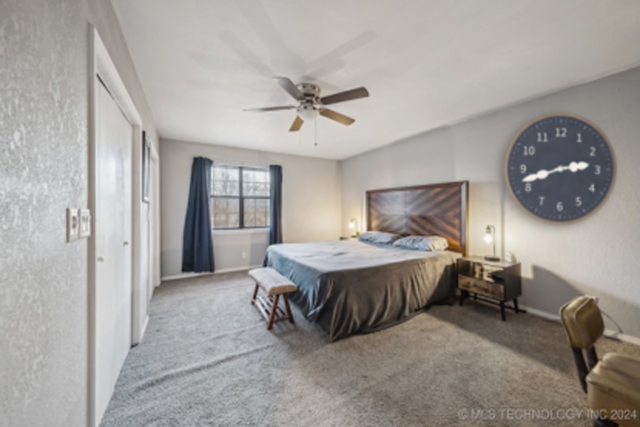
2:42
